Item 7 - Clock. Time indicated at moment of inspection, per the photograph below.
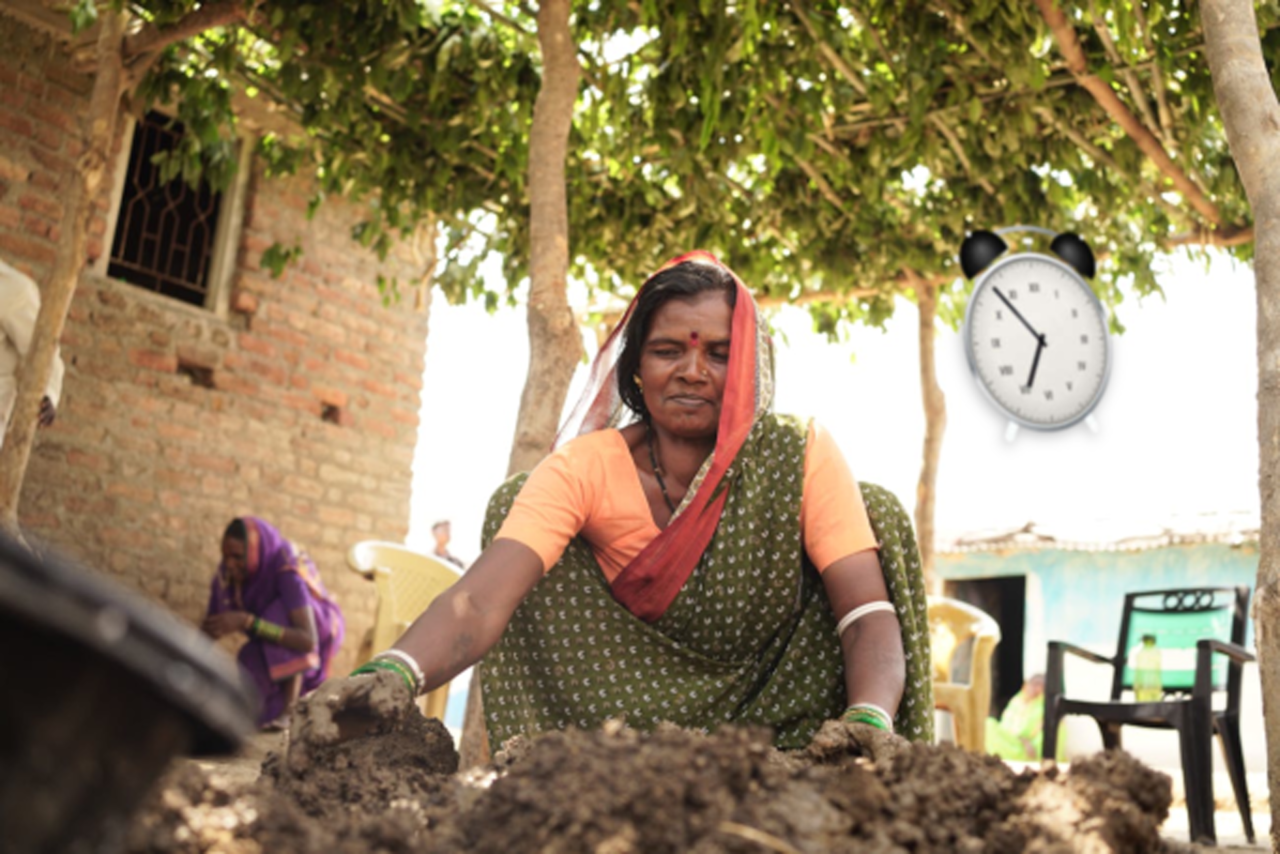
6:53
